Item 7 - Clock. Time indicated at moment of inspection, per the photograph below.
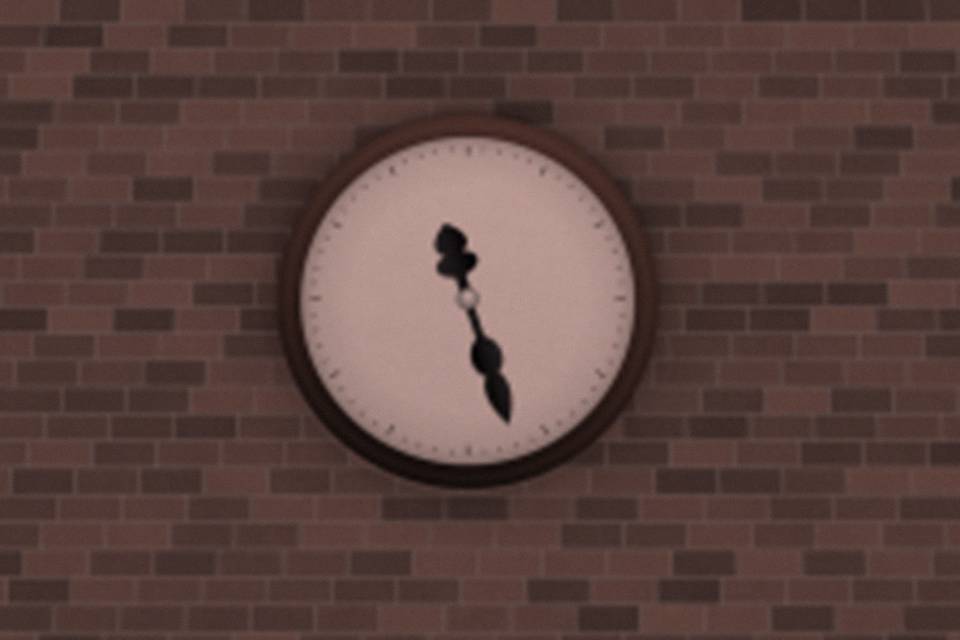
11:27
